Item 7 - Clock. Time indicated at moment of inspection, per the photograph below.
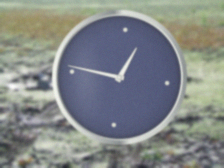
12:46
